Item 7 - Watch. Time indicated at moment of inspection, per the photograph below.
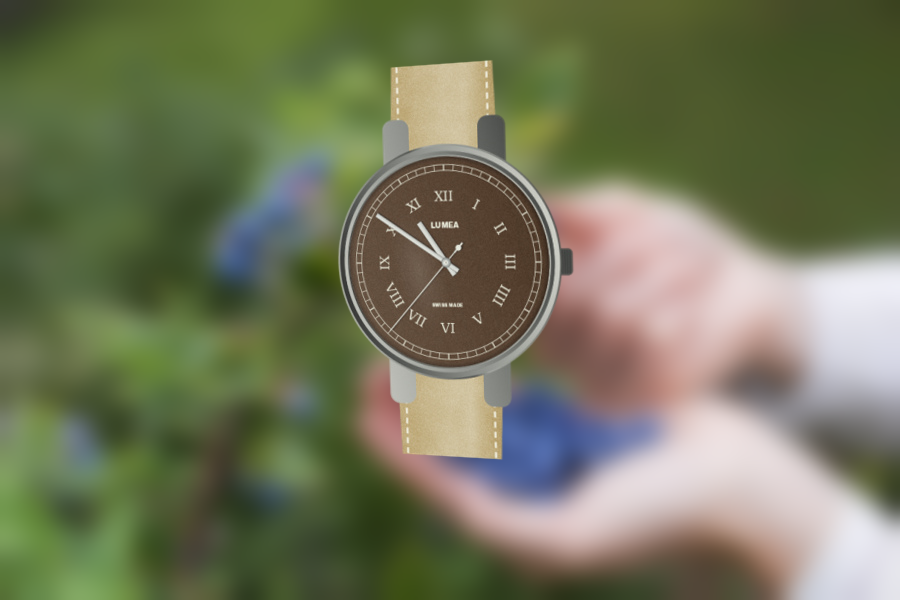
10:50:37
